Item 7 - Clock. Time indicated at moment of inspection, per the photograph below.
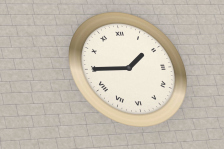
1:45
